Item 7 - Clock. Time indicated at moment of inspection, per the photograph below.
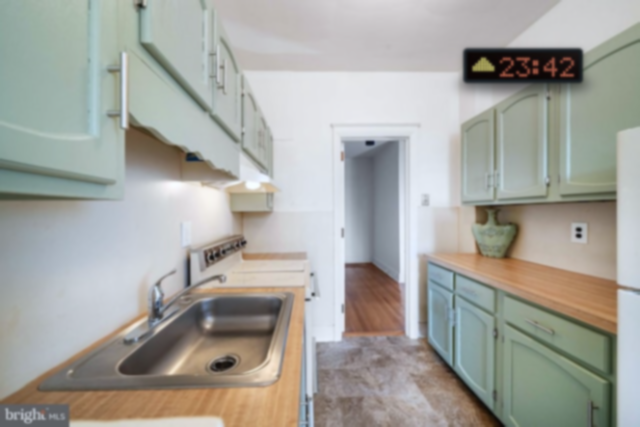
23:42
